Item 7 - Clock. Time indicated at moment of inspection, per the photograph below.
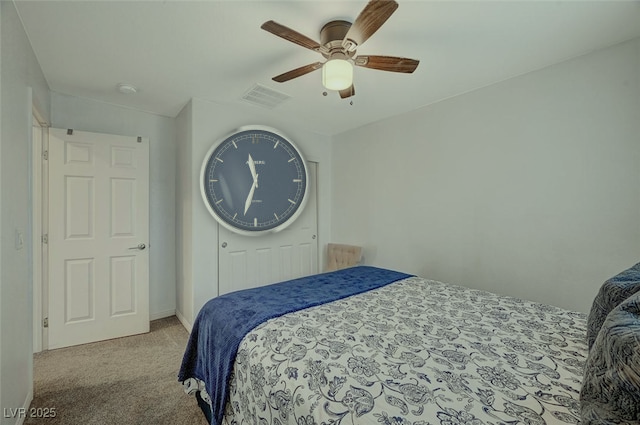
11:33
